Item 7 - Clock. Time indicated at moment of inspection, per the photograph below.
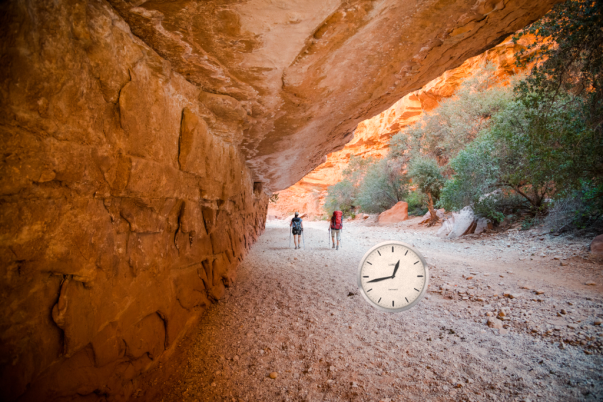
12:43
